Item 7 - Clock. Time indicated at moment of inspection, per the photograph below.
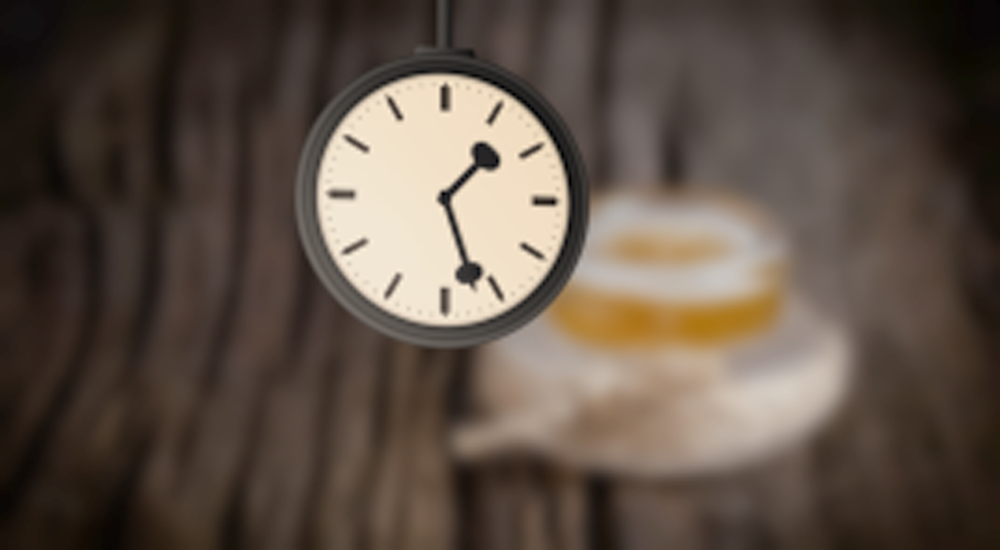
1:27
